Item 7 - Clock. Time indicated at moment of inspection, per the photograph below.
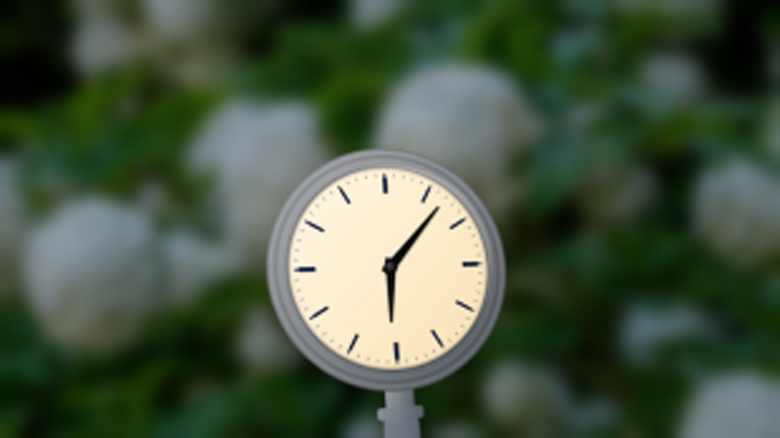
6:07
